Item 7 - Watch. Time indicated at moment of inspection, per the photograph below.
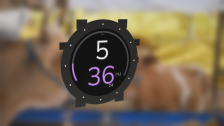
5:36
